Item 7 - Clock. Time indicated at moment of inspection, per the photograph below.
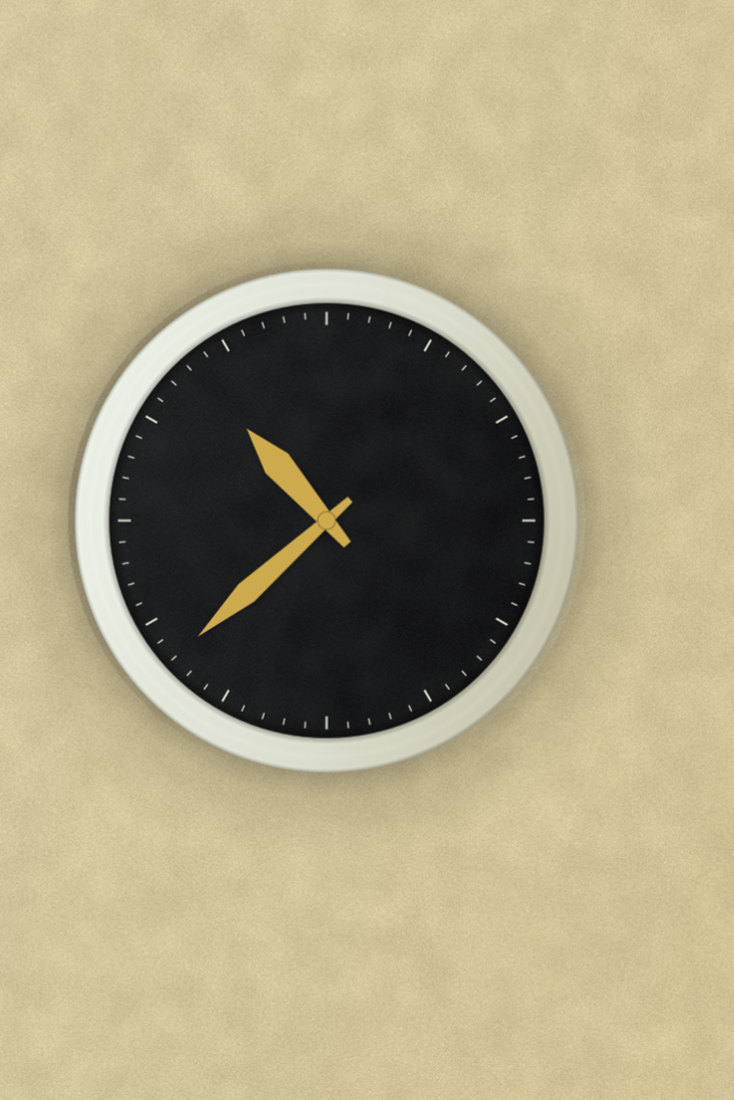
10:38
